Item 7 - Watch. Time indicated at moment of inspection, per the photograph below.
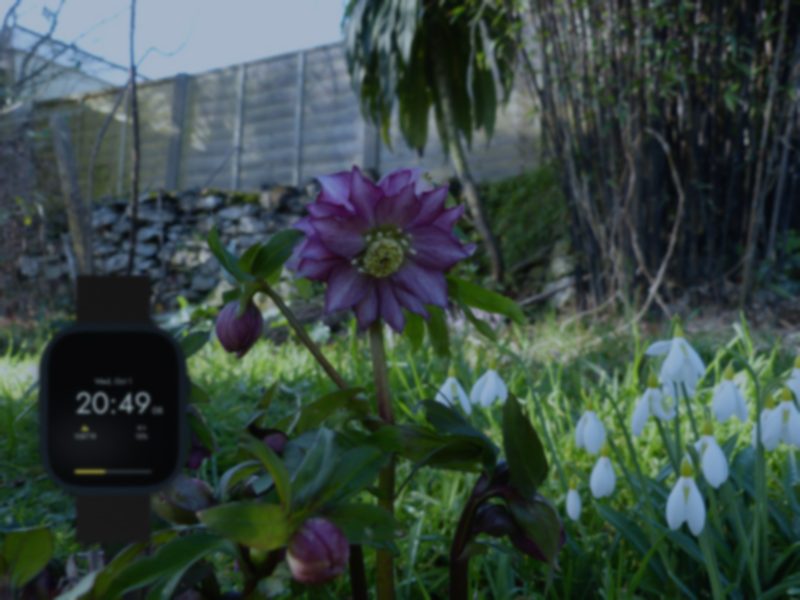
20:49
